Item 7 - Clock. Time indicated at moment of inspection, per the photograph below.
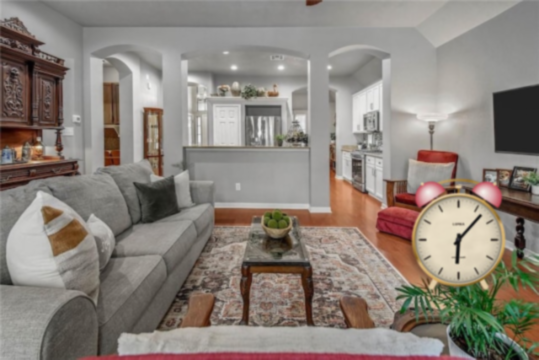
6:07
